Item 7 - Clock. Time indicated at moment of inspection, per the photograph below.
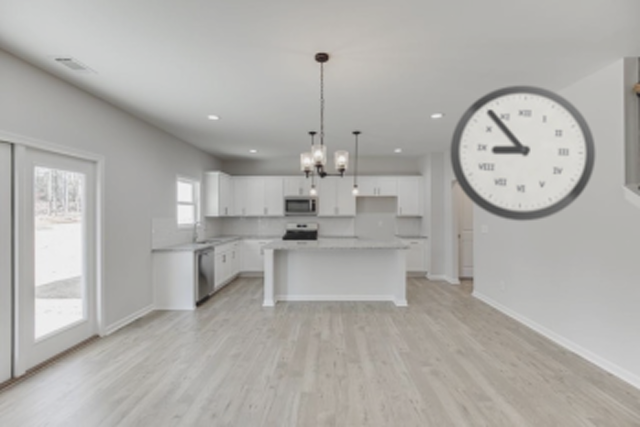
8:53
